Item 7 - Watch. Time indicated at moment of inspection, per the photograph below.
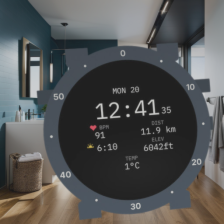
12:41:35
